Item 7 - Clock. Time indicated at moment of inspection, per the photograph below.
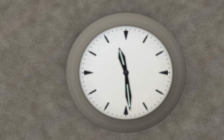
11:29
